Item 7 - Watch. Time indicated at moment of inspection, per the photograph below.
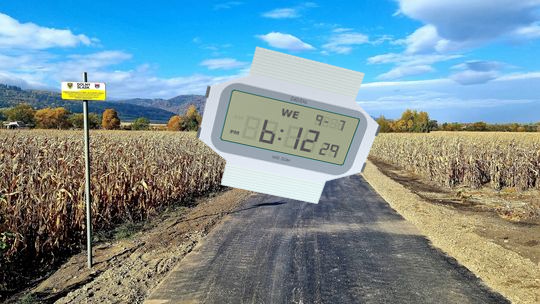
6:12:29
